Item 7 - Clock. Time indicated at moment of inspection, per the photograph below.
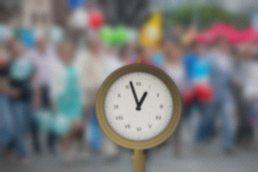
12:57
